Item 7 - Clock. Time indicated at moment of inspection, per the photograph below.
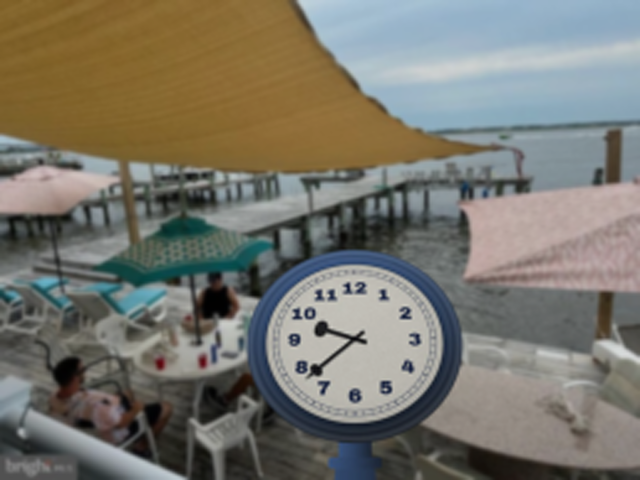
9:38
